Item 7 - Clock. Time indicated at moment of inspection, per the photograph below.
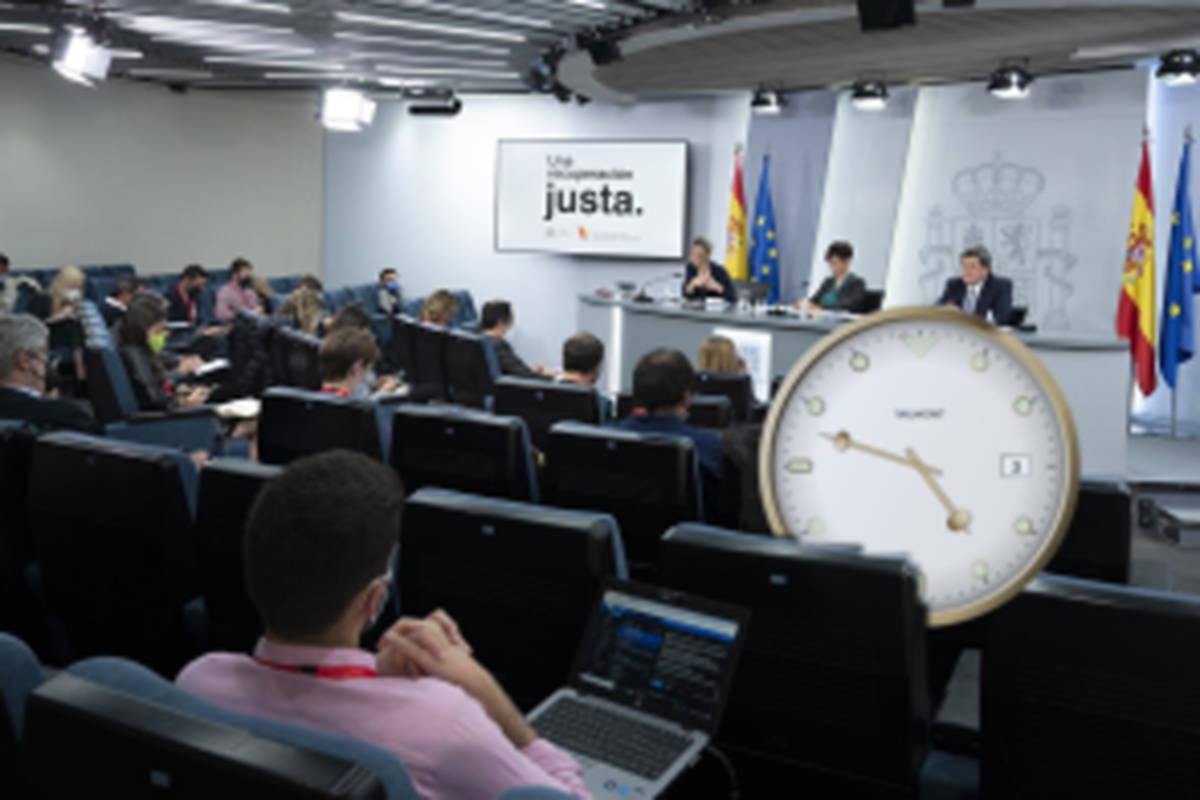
4:48
